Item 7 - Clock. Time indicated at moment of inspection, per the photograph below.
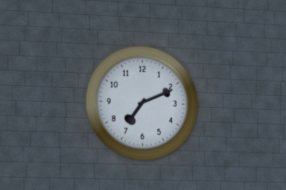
7:11
